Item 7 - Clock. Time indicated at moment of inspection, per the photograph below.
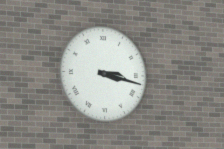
3:17
